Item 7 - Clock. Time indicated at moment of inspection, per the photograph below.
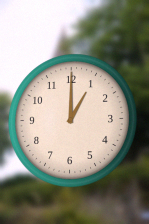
1:00
